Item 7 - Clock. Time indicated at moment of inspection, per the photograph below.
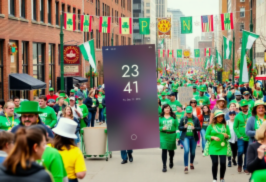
23:41
